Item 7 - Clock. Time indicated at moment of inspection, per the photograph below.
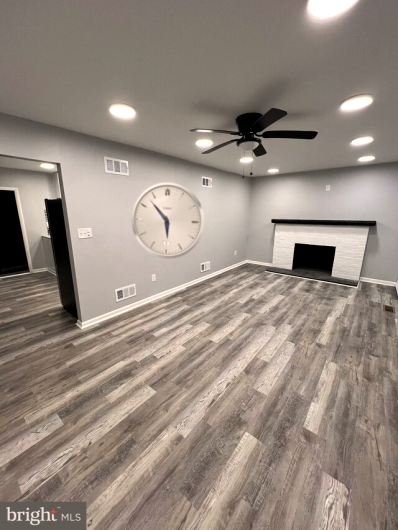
5:53
